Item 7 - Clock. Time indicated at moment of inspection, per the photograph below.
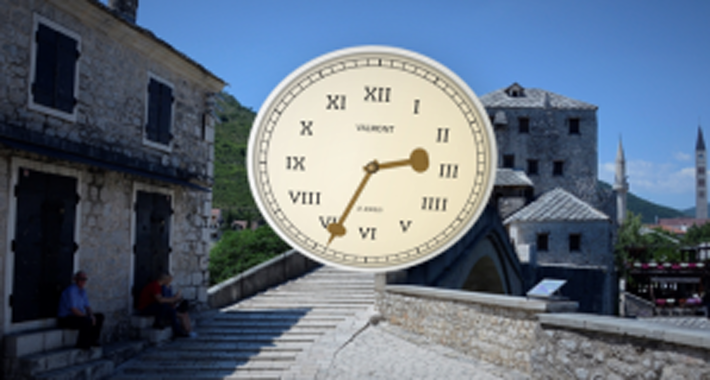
2:34
